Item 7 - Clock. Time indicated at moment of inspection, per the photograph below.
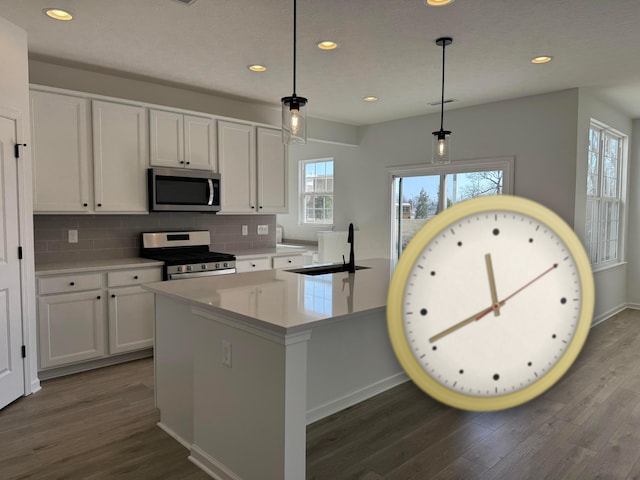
11:41:10
